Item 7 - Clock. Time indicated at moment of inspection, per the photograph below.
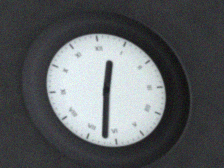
12:32
